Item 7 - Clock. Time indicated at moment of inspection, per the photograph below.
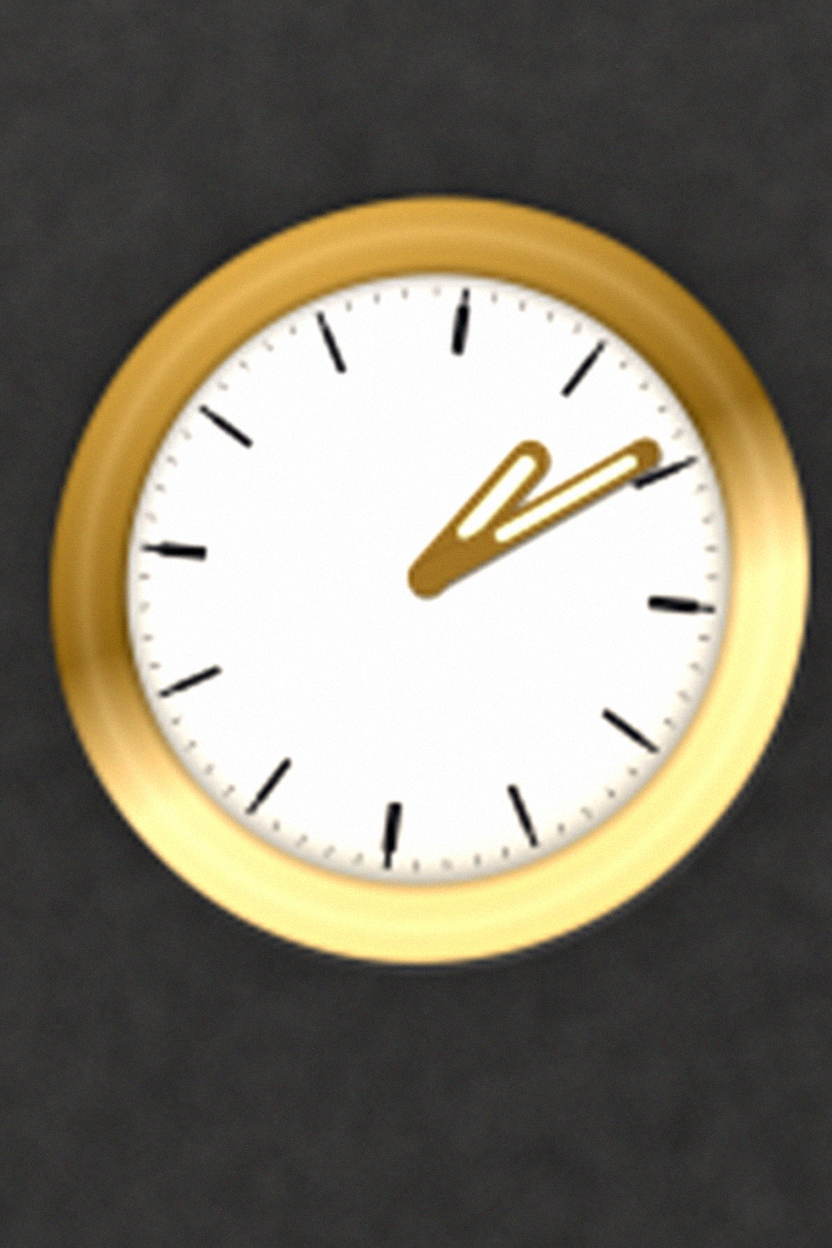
1:09
